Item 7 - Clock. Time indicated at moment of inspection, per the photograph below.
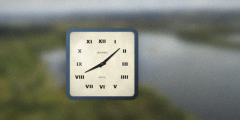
8:08
